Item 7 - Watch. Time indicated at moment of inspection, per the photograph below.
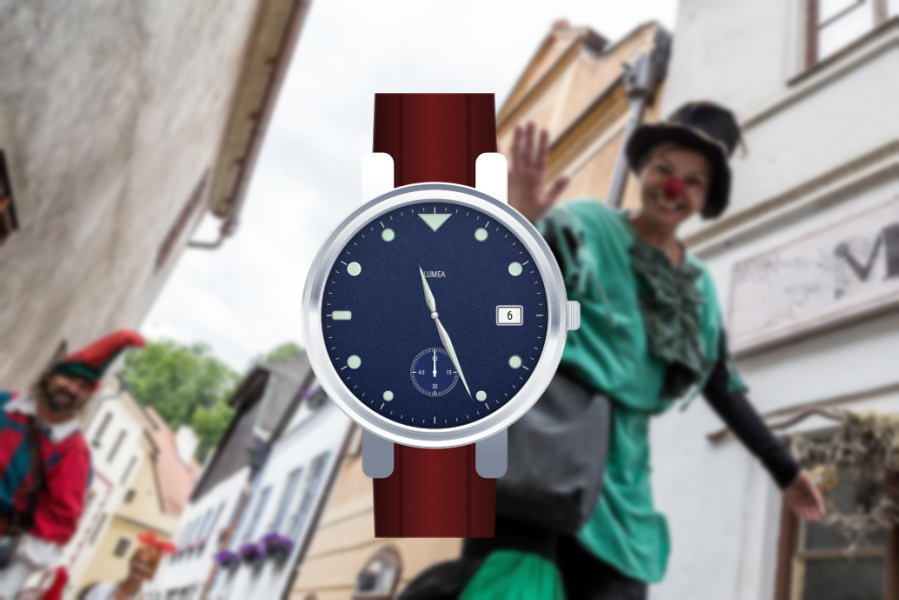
11:26
